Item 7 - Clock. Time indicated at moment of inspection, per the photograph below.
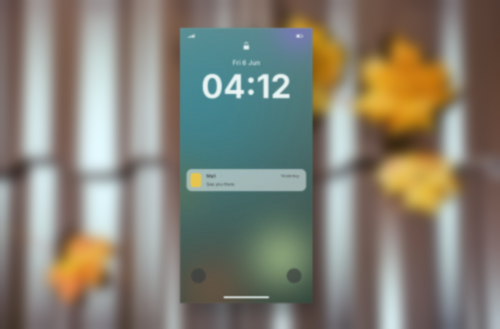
4:12
